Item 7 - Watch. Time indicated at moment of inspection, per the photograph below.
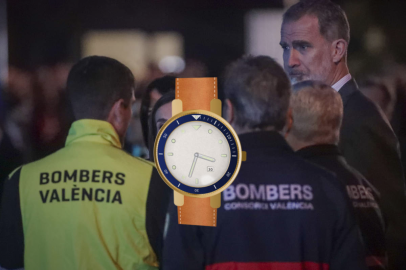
3:33
